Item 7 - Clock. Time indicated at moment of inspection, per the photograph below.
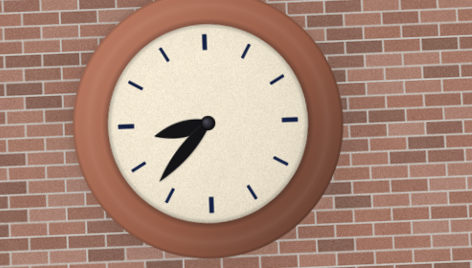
8:37
